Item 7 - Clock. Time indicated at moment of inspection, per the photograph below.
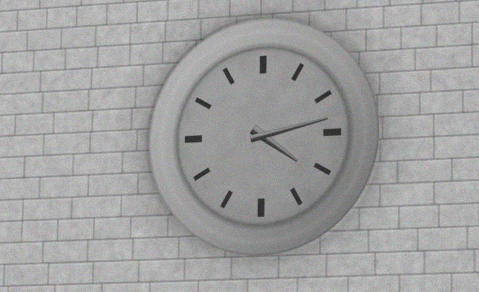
4:13
